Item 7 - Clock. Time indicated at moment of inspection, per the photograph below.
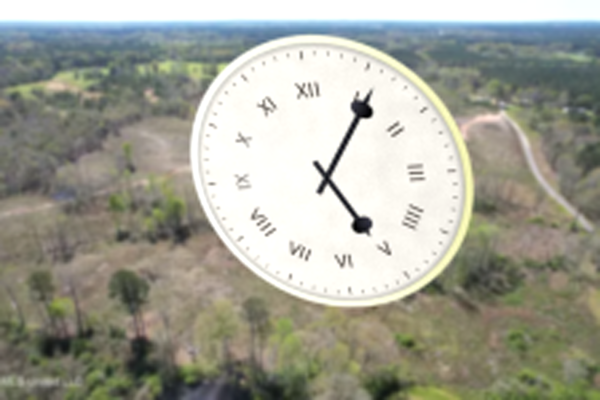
5:06
